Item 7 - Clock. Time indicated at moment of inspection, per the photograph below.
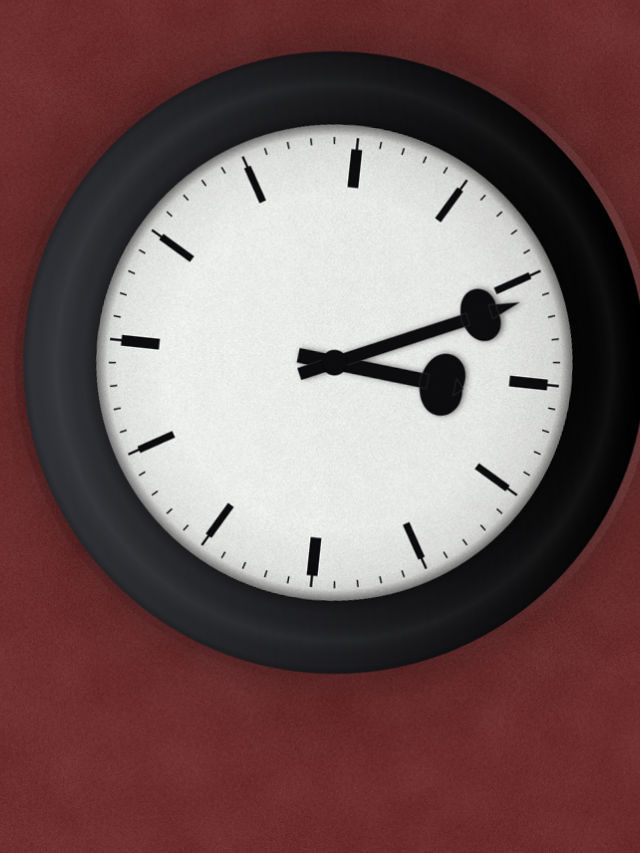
3:11
